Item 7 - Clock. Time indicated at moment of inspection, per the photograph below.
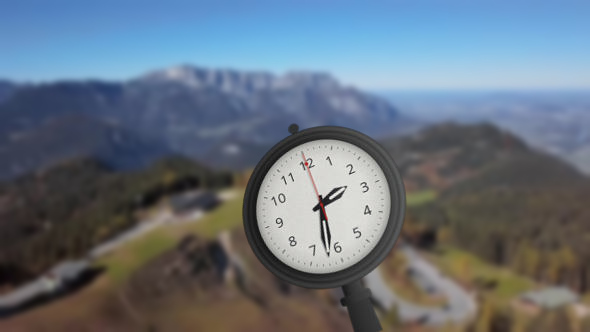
2:32:00
